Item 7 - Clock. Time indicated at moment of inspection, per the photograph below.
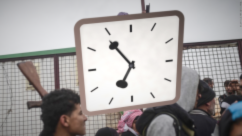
6:54
